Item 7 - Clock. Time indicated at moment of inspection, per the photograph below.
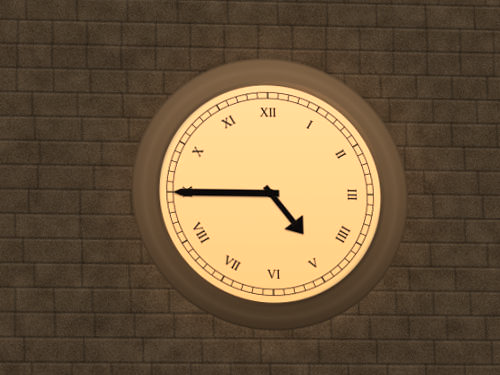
4:45
